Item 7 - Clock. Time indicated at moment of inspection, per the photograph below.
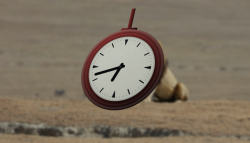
6:42
